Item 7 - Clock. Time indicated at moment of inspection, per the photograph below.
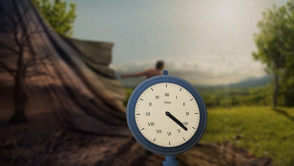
4:22
